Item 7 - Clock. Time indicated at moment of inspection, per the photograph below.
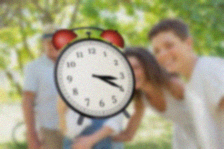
3:20
